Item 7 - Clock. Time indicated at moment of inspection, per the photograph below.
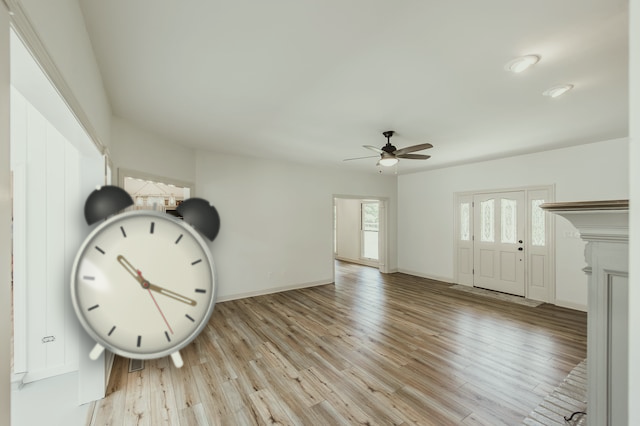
10:17:24
